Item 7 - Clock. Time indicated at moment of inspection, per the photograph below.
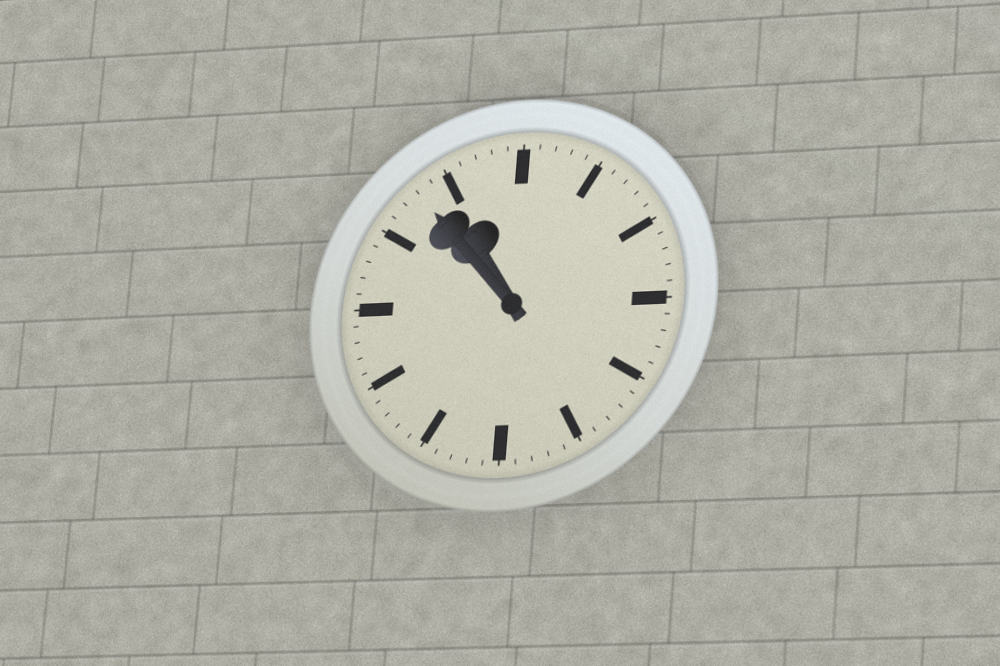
10:53
